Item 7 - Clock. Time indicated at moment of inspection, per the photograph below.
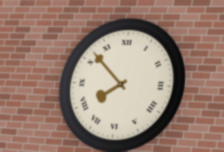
7:52
